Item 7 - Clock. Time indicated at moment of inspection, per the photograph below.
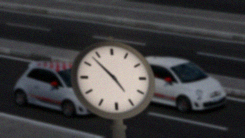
4:53
